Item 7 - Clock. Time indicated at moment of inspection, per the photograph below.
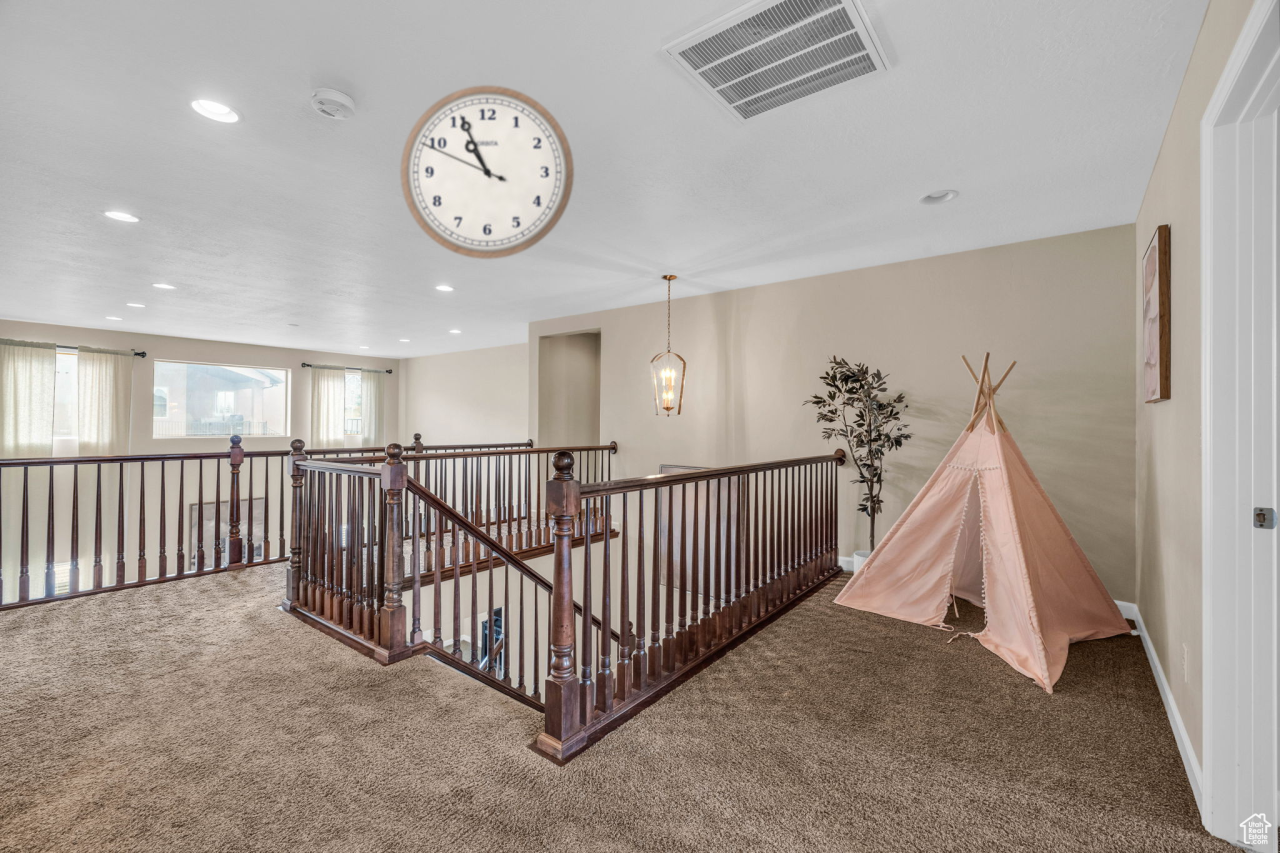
10:55:49
